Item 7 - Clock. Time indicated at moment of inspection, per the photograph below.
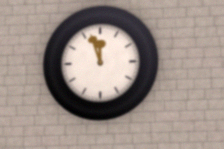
11:57
